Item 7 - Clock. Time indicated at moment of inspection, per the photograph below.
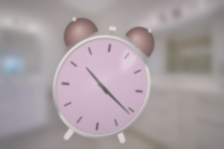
10:21
